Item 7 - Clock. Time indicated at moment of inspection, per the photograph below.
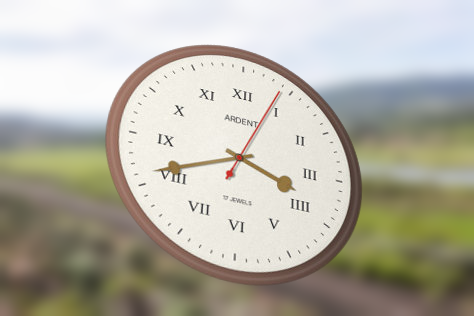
3:41:04
